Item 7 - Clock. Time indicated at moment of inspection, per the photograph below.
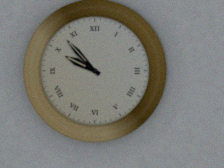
9:53
